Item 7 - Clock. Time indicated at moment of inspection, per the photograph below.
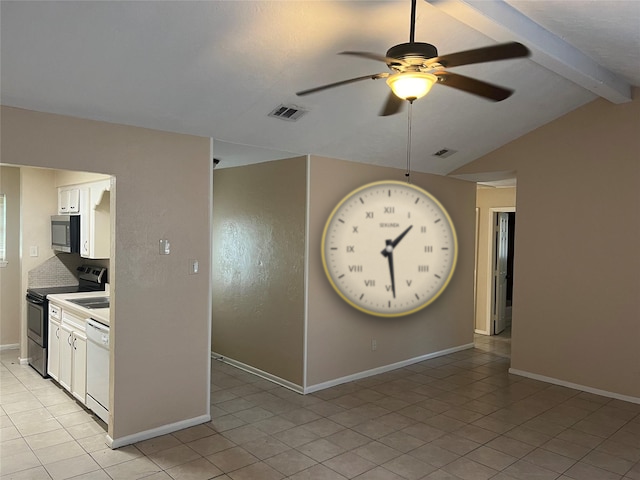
1:29
